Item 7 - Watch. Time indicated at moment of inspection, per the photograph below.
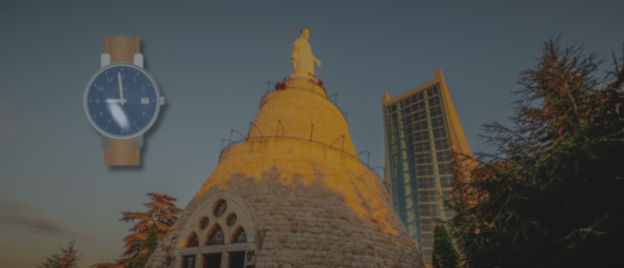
8:59
